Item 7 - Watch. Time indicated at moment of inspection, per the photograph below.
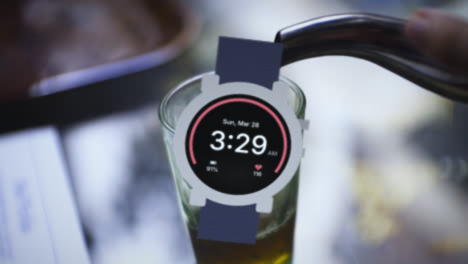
3:29
